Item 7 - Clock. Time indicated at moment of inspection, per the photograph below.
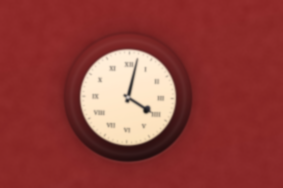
4:02
